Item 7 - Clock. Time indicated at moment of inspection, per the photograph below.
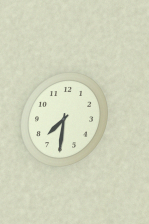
7:30
